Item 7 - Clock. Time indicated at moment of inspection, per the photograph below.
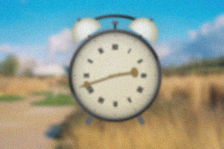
2:42
